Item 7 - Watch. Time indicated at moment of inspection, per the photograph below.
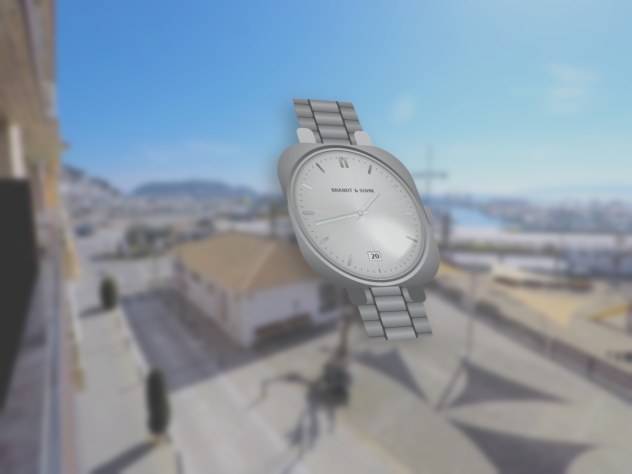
1:43
